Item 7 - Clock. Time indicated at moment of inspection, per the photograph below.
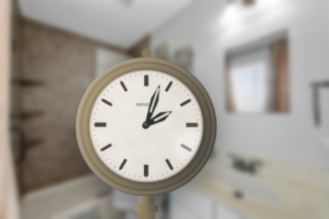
2:03
